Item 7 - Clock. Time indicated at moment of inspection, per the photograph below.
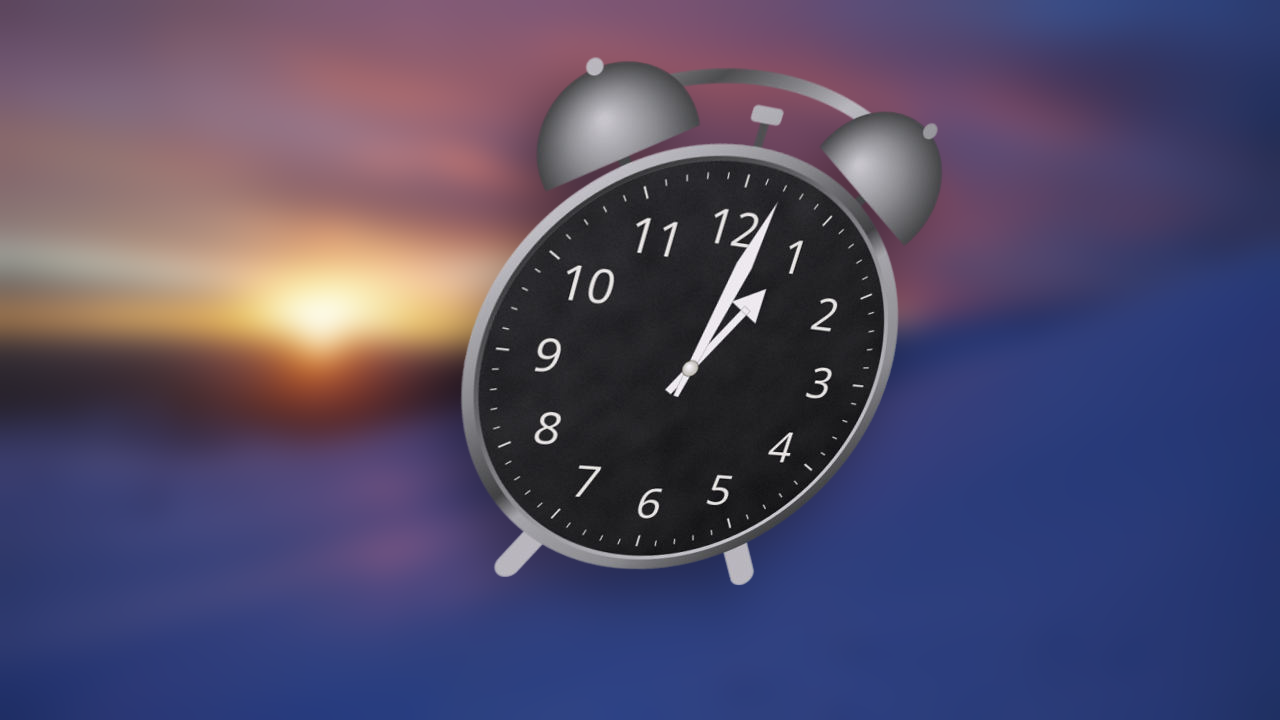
1:02
